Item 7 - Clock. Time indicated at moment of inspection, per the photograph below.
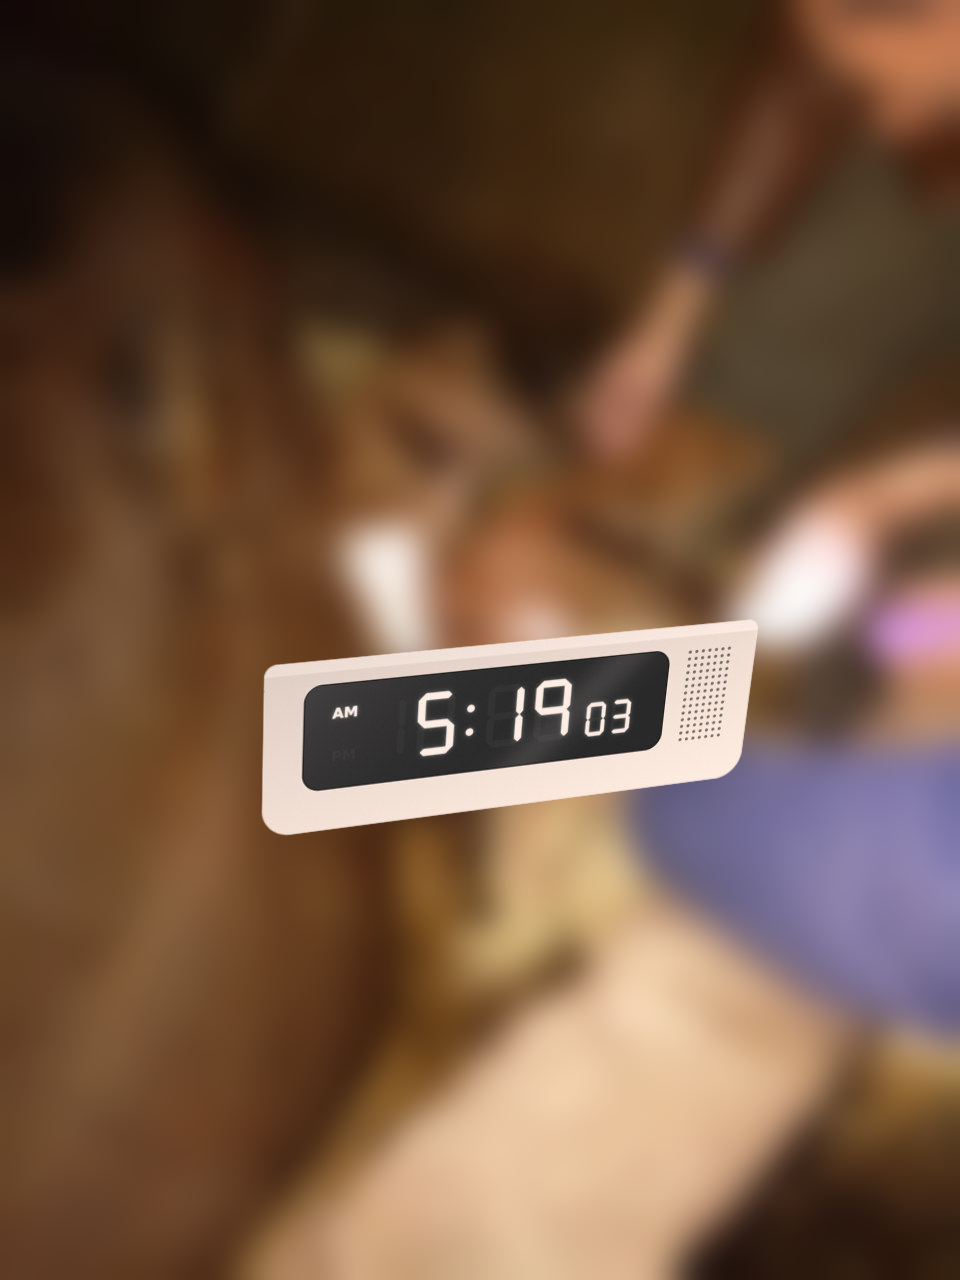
5:19:03
